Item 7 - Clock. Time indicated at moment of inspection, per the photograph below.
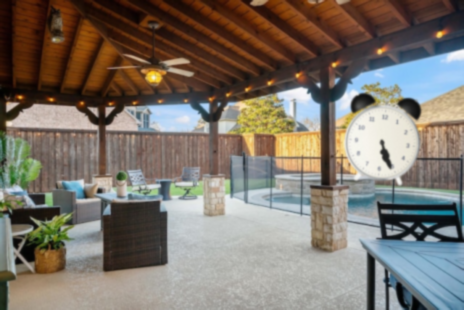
5:26
